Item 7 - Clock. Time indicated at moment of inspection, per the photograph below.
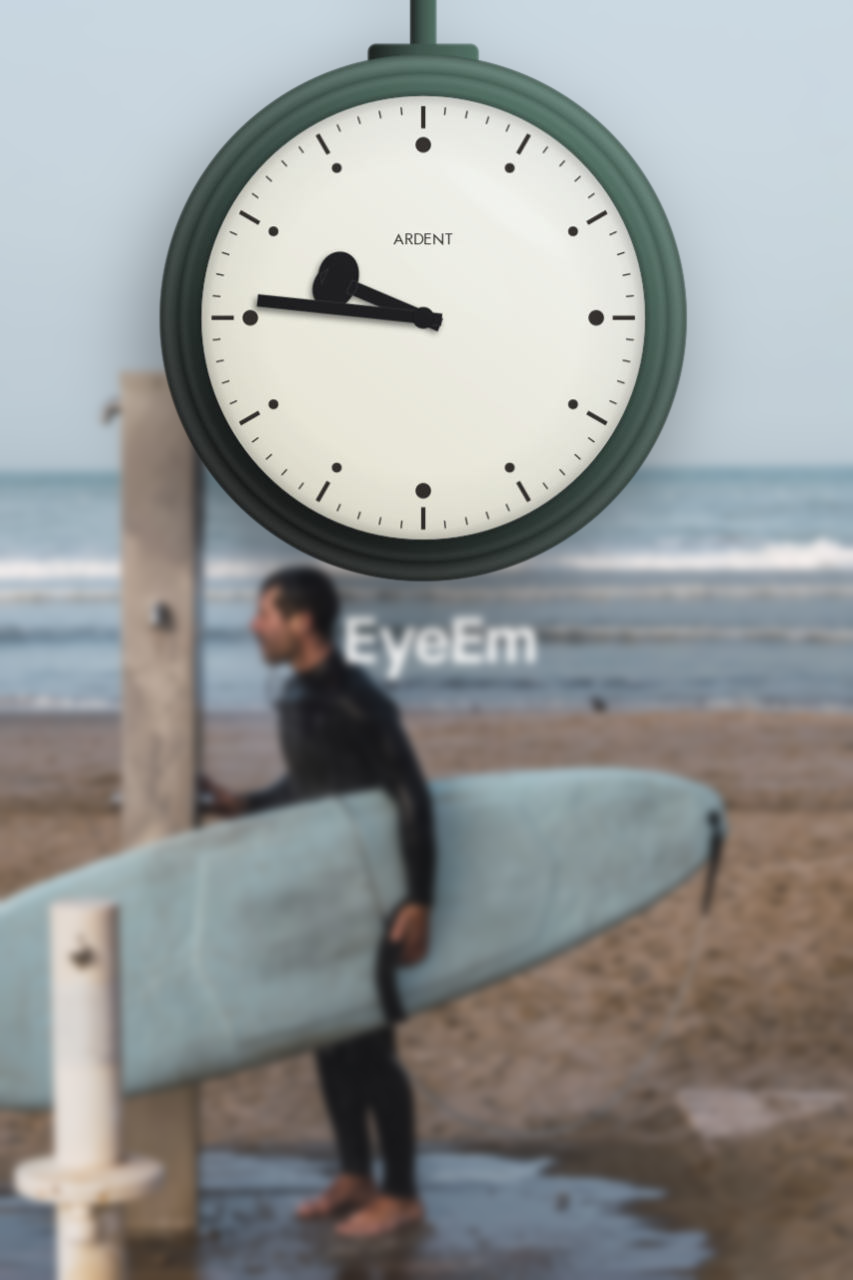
9:46
